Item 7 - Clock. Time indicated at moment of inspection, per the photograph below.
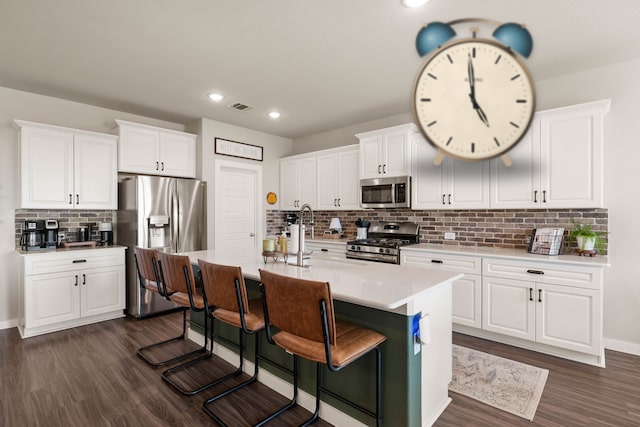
4:59
